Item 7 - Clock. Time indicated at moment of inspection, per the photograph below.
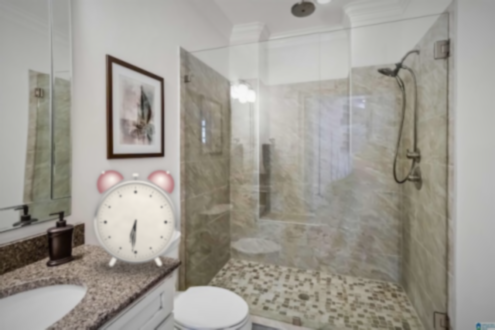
6:31
